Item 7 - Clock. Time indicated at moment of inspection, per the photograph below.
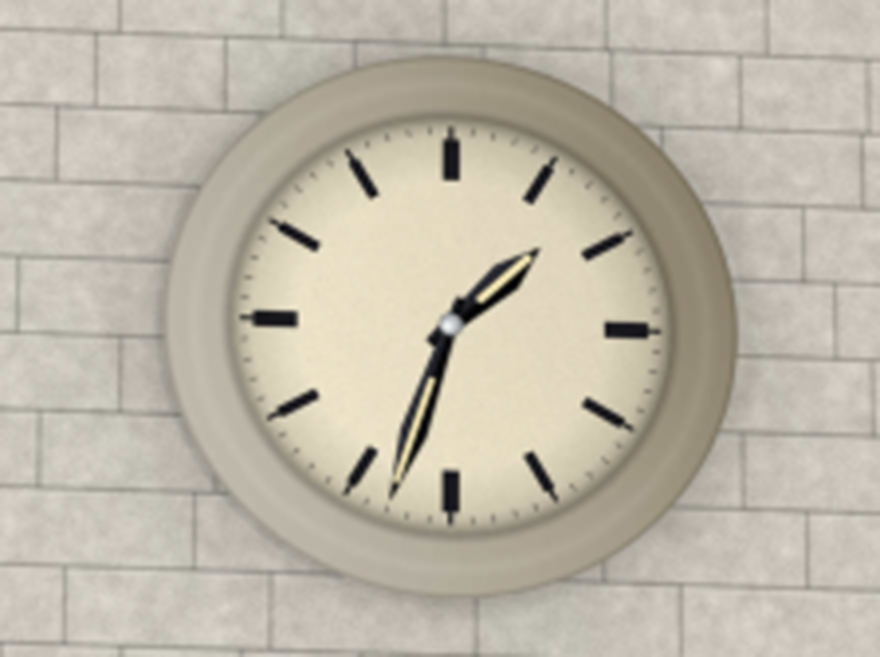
1:33
